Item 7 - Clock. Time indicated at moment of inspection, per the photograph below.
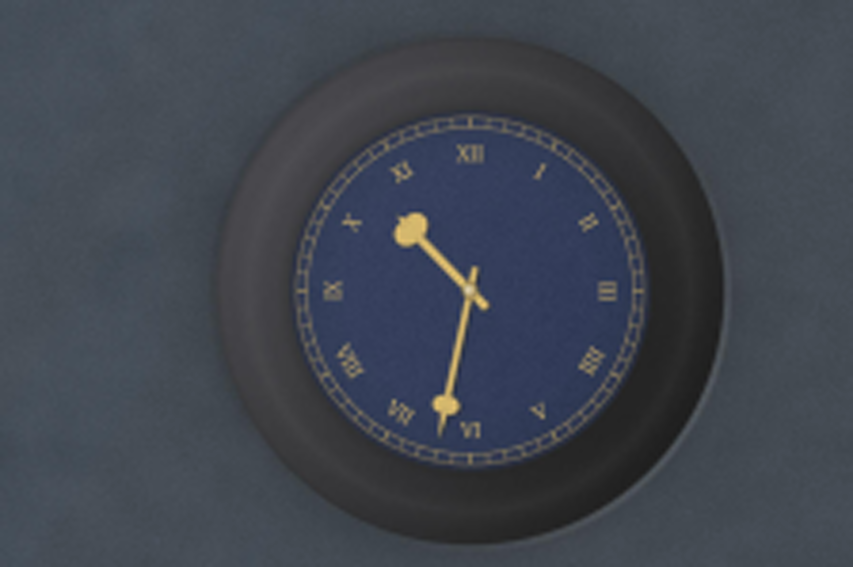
10:32
